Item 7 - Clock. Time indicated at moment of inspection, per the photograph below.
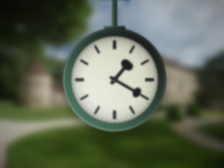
1:20
